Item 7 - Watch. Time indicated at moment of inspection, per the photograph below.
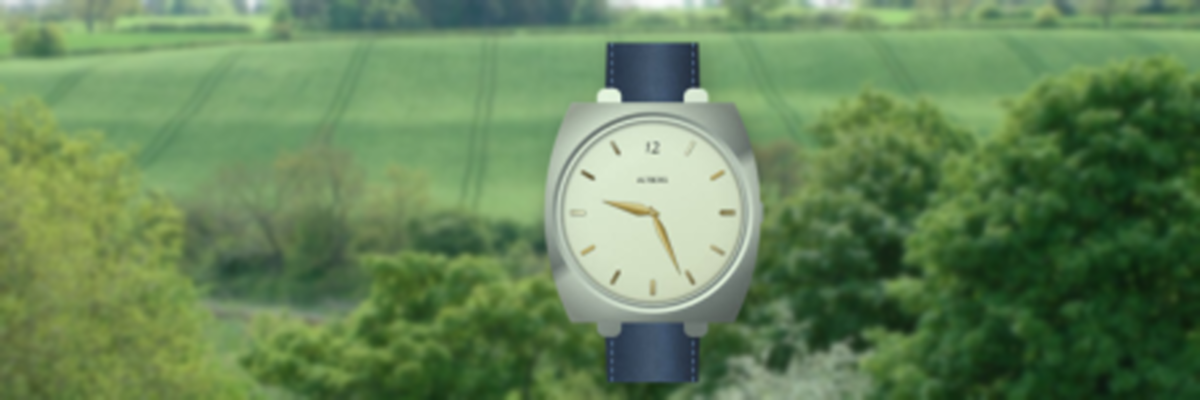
9:26
